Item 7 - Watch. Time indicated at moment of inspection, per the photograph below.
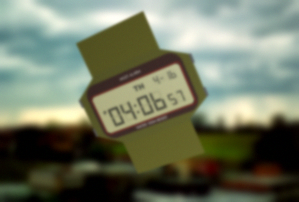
4:06
